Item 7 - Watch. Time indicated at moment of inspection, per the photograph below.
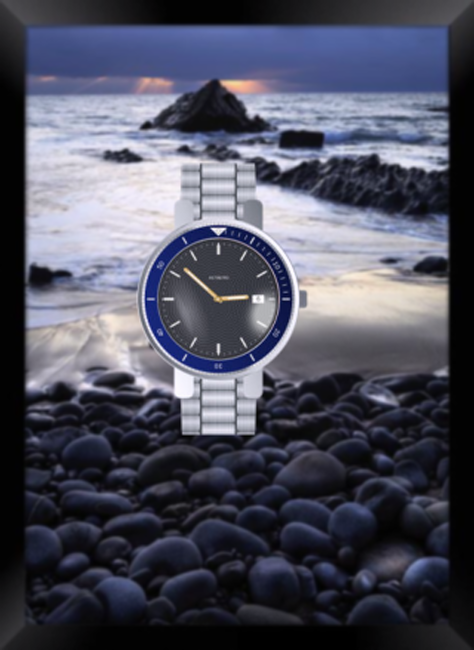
2:52
